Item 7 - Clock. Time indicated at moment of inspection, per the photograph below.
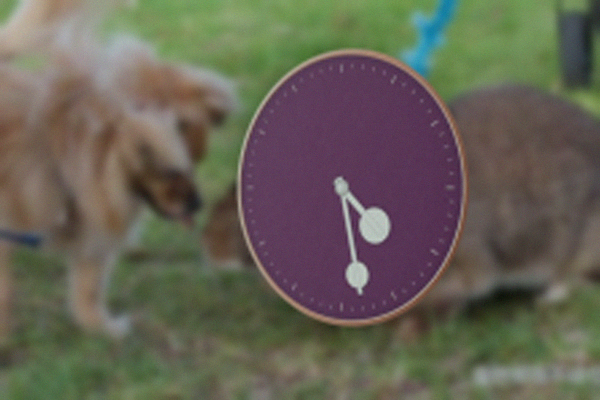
4:28
